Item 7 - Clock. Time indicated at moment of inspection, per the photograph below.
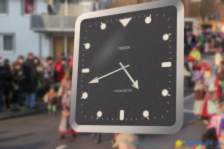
4:42
